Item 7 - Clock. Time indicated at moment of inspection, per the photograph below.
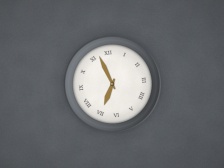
6:57
